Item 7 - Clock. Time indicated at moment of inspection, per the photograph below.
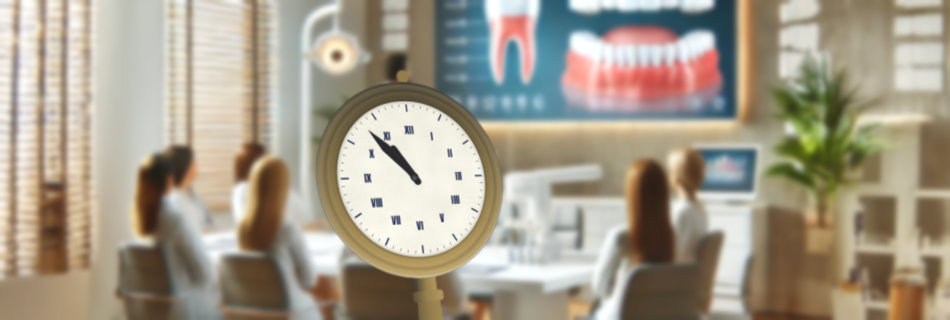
10:53
